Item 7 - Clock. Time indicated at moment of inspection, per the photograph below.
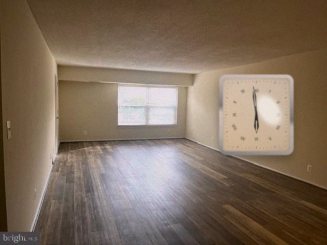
5:59
